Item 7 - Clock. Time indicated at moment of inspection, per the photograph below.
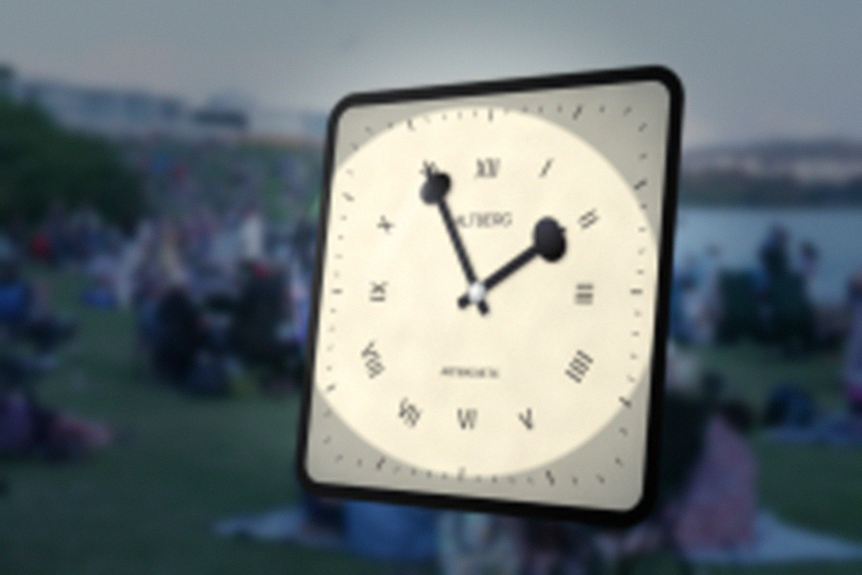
1:55
